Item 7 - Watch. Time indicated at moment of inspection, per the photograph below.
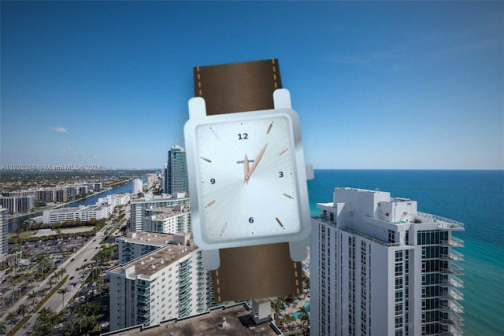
12:06
